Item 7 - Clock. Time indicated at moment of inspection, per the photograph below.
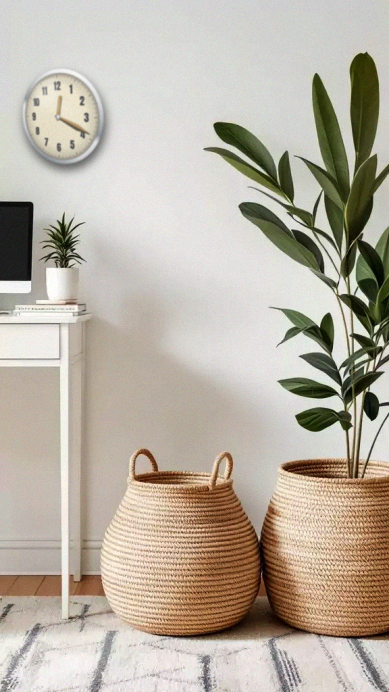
12:19
